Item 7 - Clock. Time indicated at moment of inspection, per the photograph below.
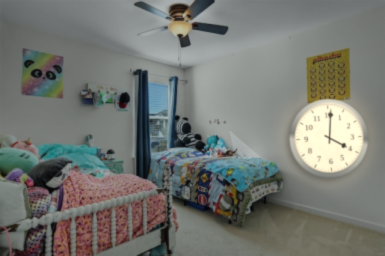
4:01
